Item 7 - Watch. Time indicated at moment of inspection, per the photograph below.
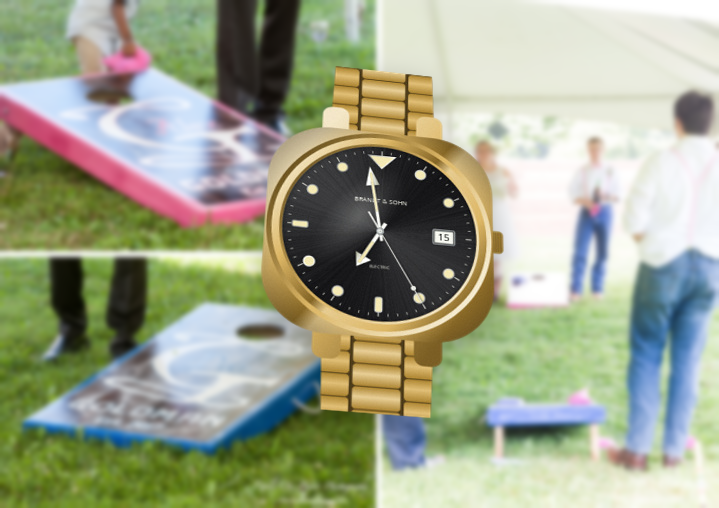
6:58:25
